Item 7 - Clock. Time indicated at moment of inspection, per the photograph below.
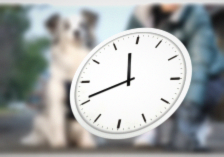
11:41
